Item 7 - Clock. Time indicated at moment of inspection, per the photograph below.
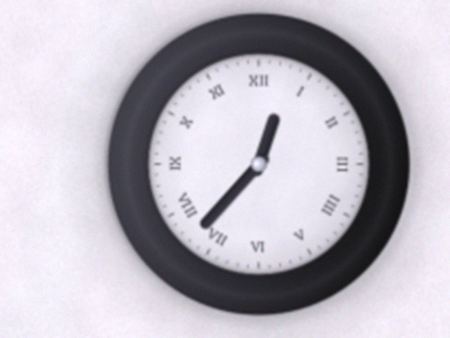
12:37
